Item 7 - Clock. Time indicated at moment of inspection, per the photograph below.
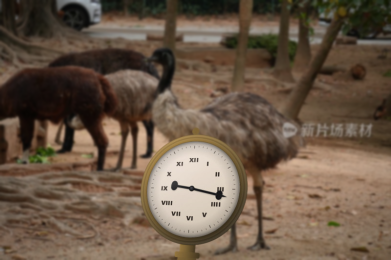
9:17
